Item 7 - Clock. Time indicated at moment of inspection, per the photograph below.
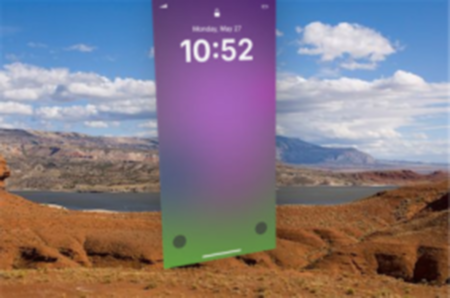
10:52
